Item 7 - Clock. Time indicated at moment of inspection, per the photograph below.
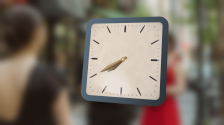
7:40
